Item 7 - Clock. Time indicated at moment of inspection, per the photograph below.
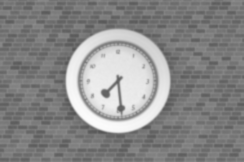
7:29
